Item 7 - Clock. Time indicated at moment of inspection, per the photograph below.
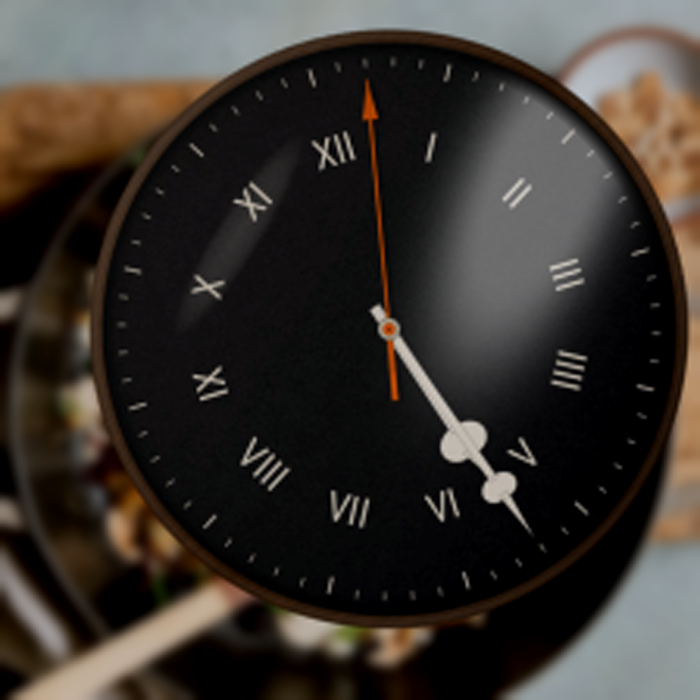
5:27:02
